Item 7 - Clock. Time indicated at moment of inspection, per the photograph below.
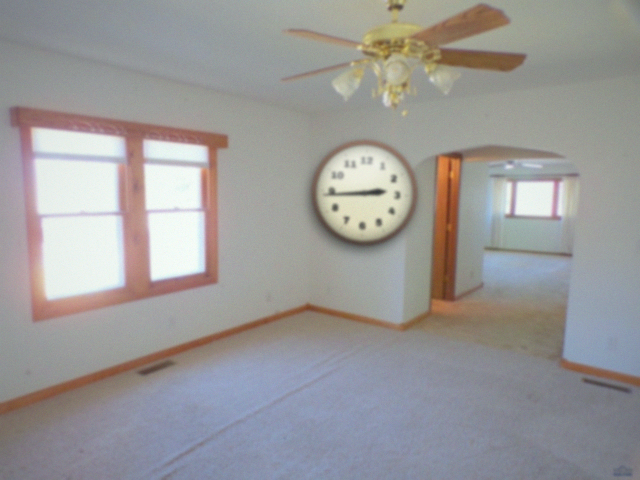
2:44
